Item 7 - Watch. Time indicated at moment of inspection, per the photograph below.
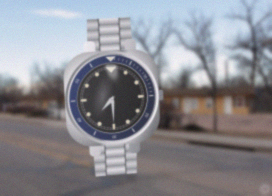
7:30
